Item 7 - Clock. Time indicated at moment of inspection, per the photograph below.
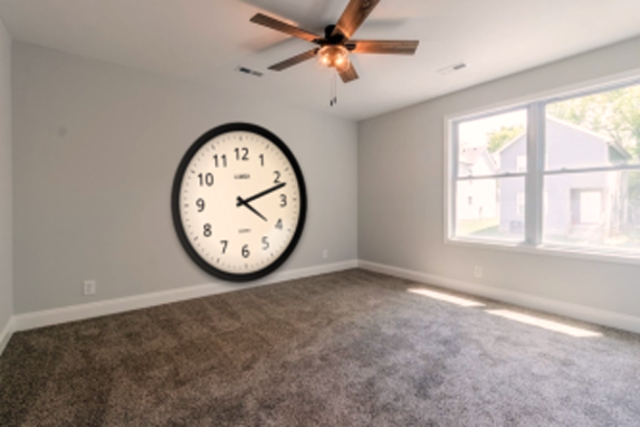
4:12
